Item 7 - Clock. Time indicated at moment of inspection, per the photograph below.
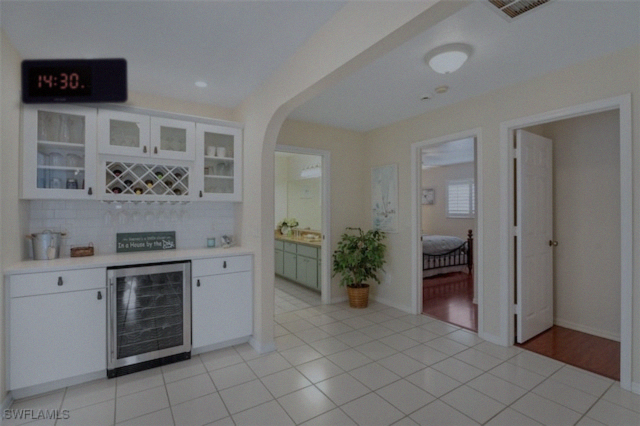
14:30
